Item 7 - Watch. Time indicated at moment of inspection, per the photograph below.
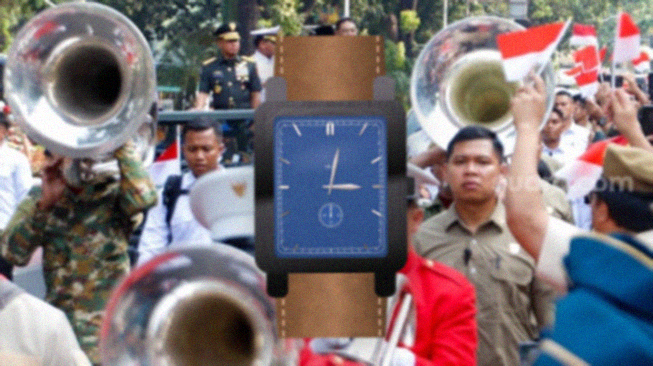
3:02
